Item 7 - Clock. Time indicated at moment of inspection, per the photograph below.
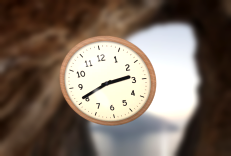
2:41
